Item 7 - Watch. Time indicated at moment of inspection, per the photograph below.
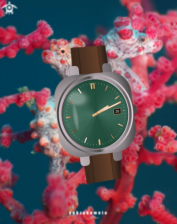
2:12
